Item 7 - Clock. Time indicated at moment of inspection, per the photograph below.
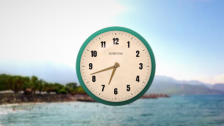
6:42
